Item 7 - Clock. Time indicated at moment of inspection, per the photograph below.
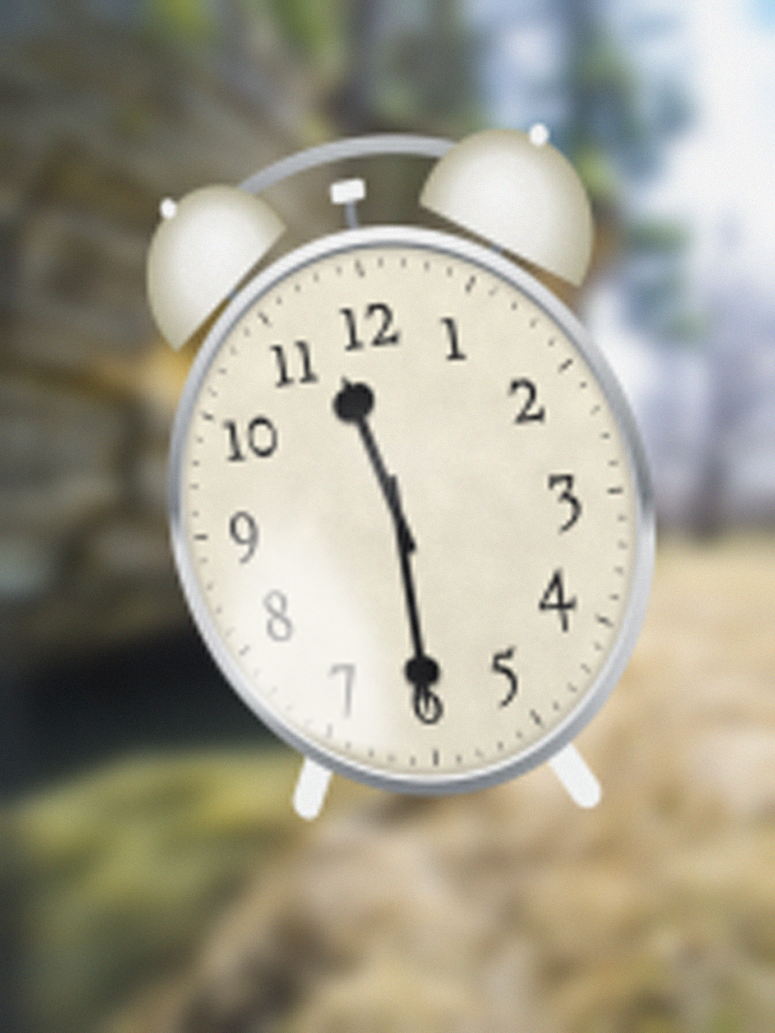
11:30
